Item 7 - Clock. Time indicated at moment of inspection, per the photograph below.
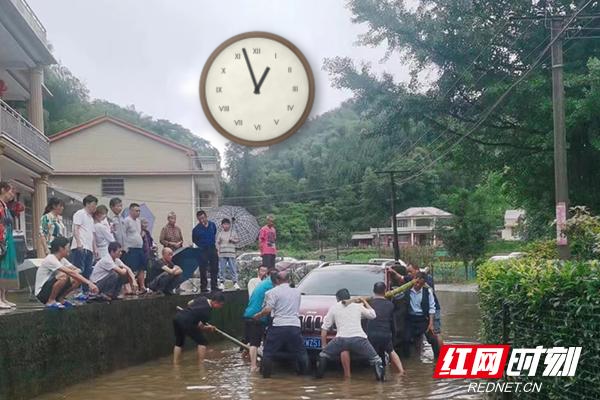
12:57
